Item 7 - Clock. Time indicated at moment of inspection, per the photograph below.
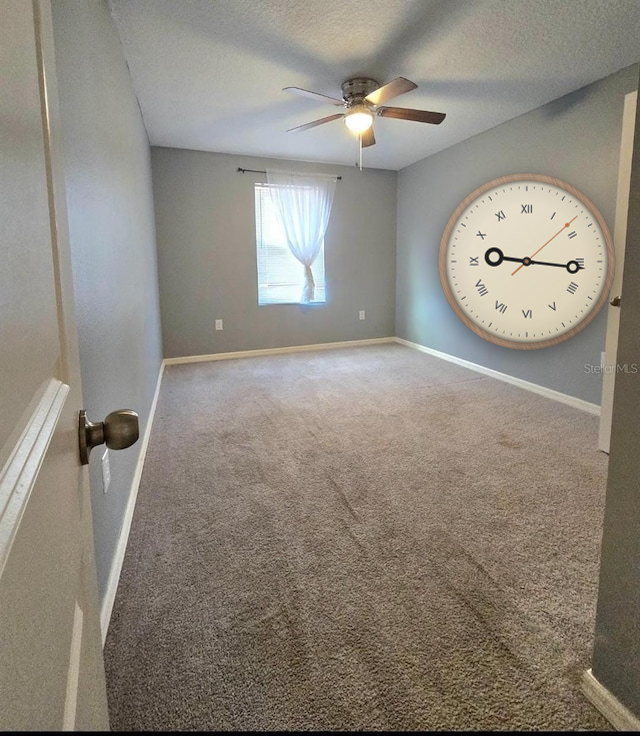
9:16:08
